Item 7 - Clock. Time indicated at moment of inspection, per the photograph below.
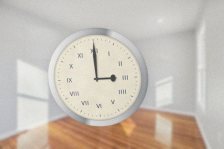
3:00
